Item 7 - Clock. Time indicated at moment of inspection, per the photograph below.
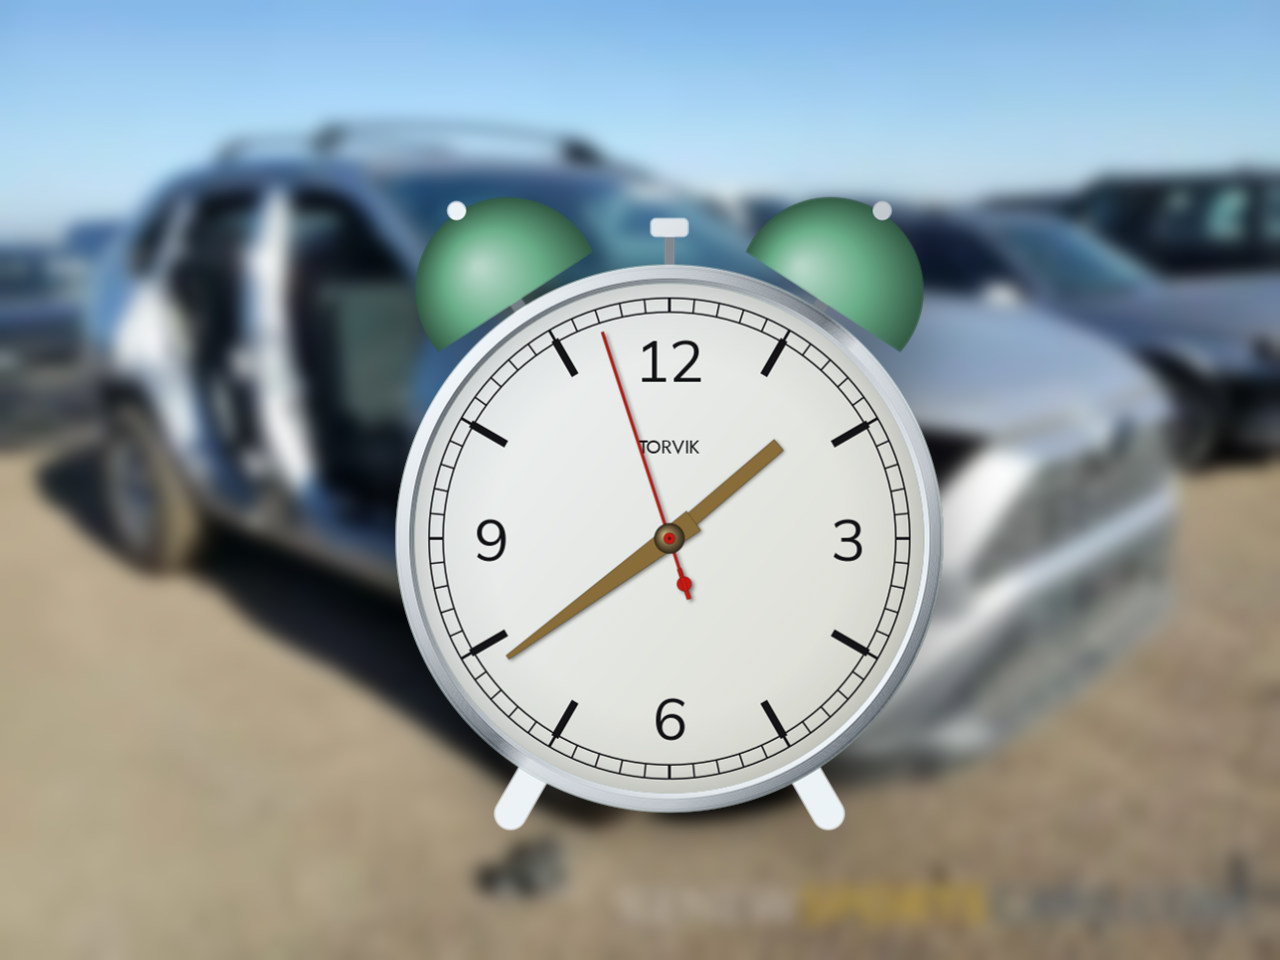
1:38:57
